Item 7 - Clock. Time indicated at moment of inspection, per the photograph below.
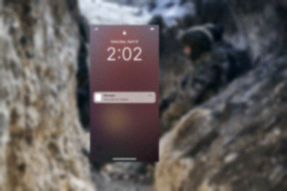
2:02
